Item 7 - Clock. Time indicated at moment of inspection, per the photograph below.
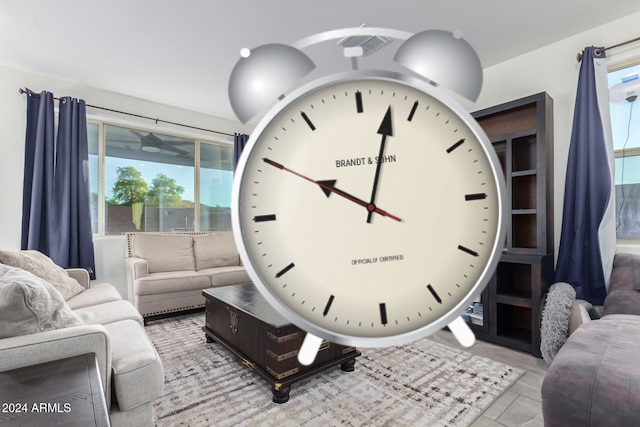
10:02:50
